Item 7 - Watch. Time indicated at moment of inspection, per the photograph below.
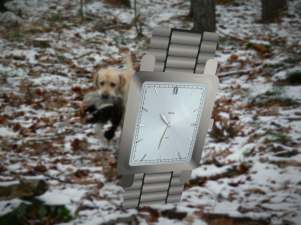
10:32
